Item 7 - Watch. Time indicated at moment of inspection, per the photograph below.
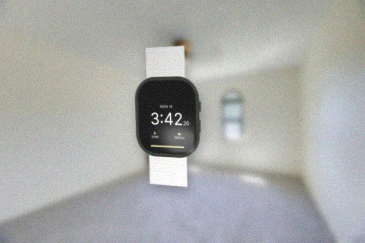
3:42
